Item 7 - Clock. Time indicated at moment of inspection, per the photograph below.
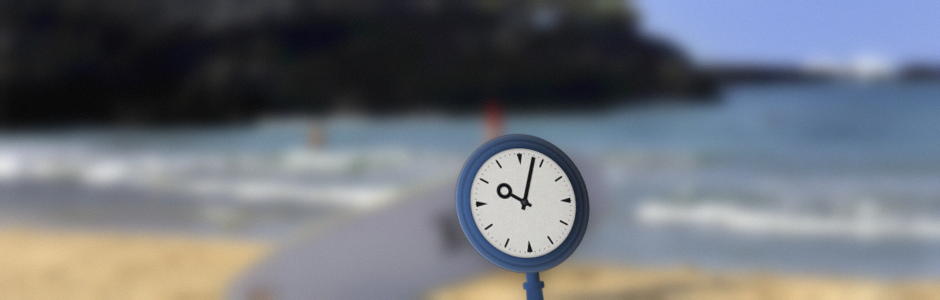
10:03
